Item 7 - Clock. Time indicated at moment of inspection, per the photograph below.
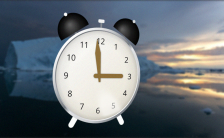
2:59
